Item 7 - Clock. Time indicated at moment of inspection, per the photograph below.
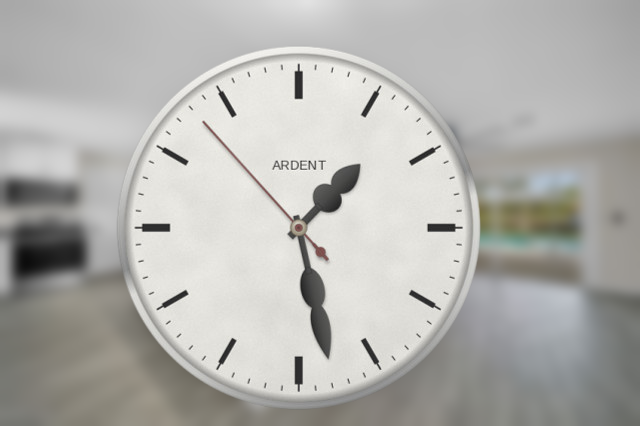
1:27:53
